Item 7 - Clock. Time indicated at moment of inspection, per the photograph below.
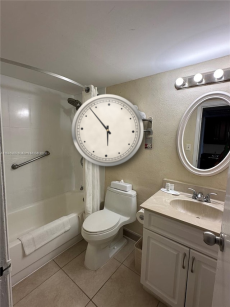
5:53
